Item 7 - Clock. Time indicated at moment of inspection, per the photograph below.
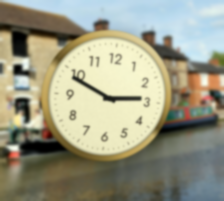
2:49
